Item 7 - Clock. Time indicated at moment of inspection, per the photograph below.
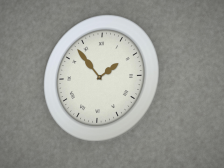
1:53
